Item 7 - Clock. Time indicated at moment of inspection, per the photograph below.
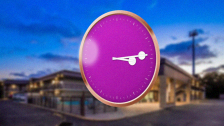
3:14
